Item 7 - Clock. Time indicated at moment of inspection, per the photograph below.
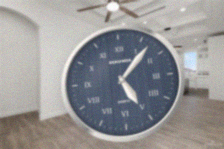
5:07
